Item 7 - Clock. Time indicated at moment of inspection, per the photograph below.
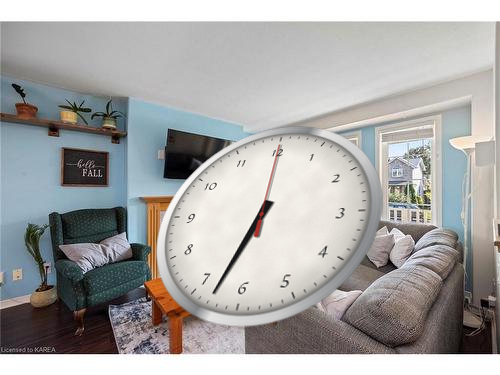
6:33:00
